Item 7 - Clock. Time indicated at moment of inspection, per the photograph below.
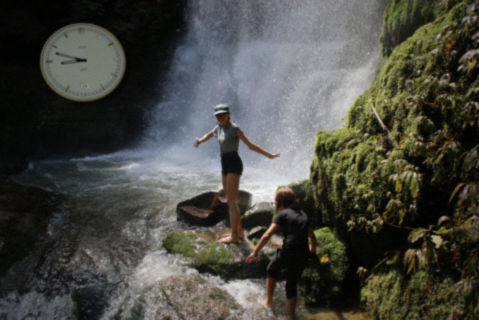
8:48
